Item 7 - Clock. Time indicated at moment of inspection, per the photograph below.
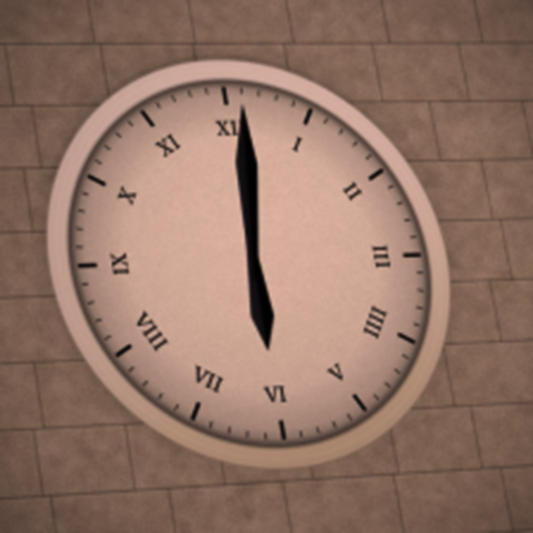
6:01
